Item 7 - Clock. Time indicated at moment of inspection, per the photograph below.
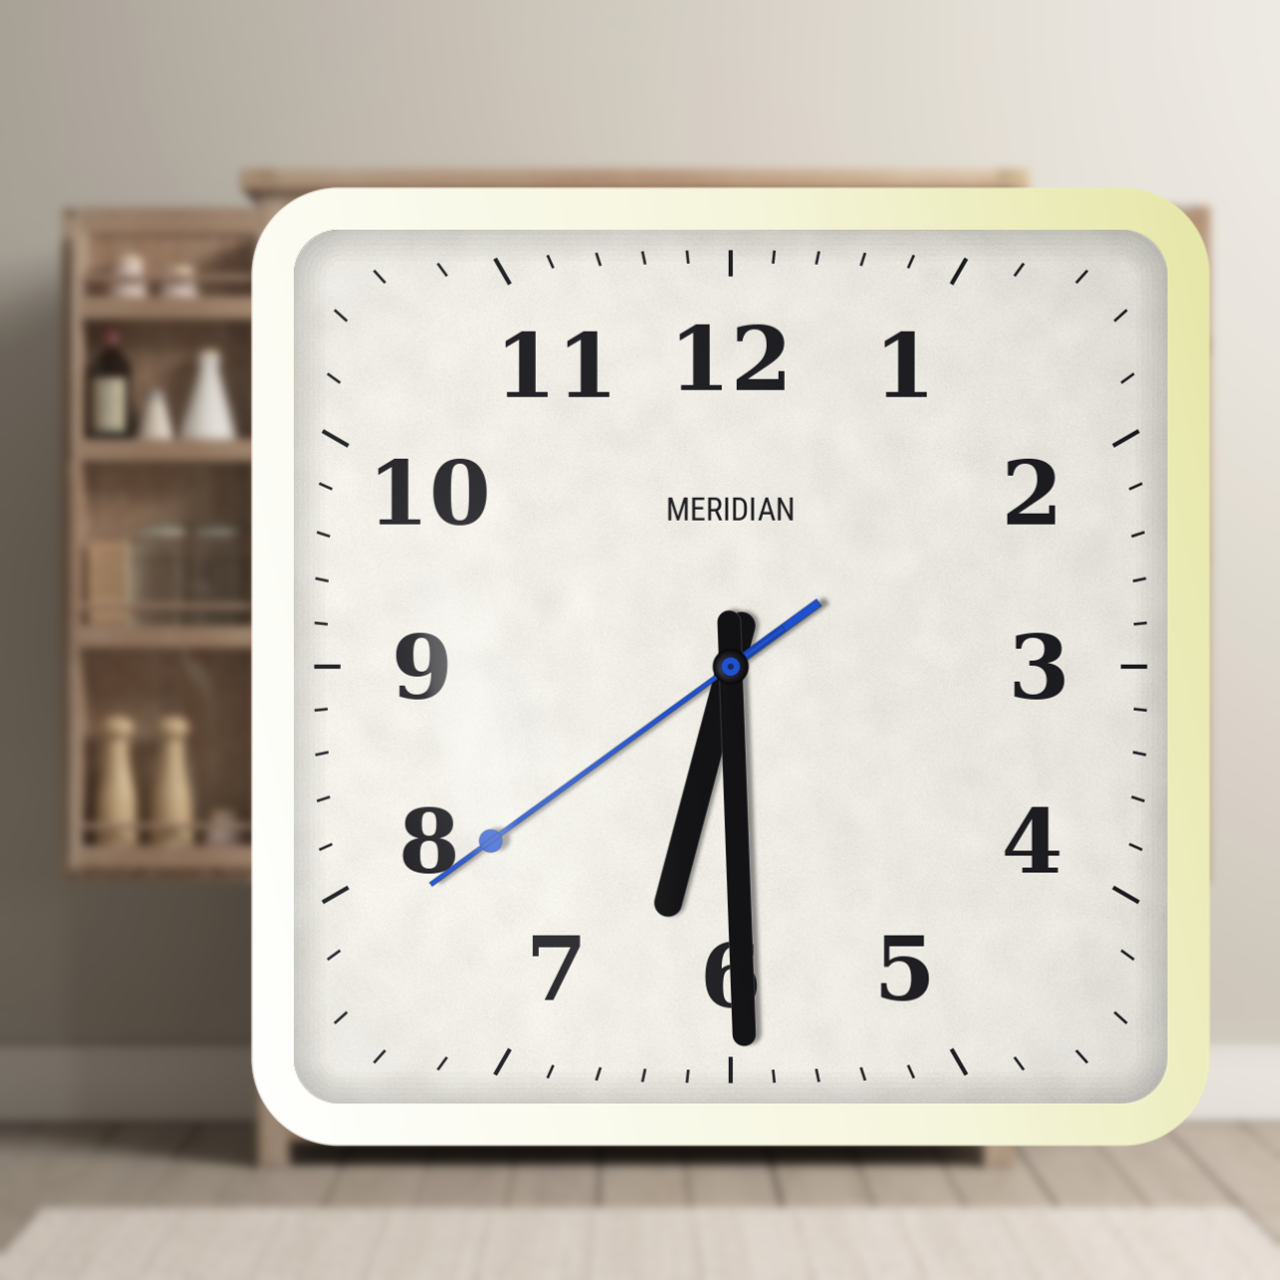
6:29:39
